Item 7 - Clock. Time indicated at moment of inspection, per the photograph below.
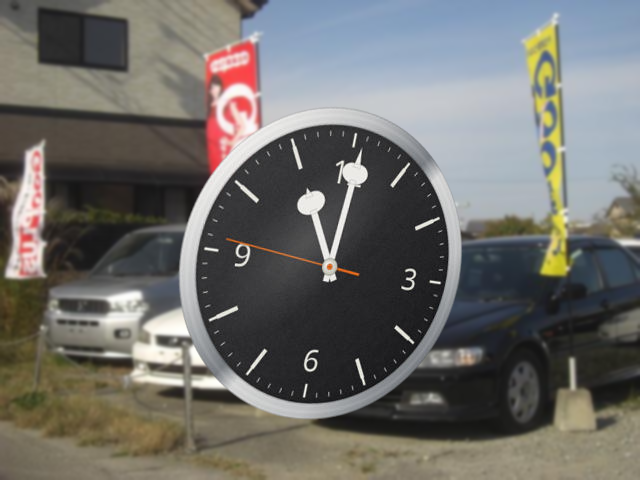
11:00:46
